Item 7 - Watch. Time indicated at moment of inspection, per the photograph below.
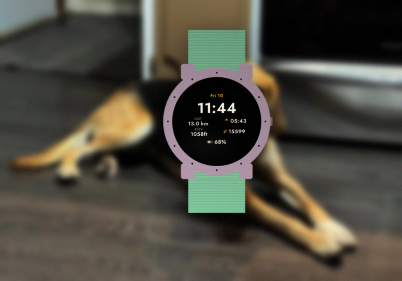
11:44
